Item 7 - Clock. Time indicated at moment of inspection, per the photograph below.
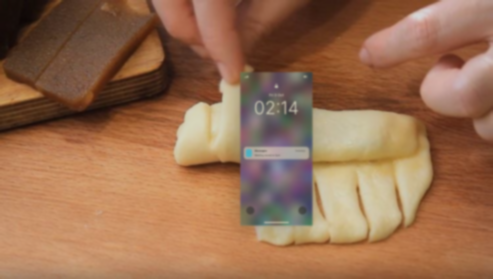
2:14
